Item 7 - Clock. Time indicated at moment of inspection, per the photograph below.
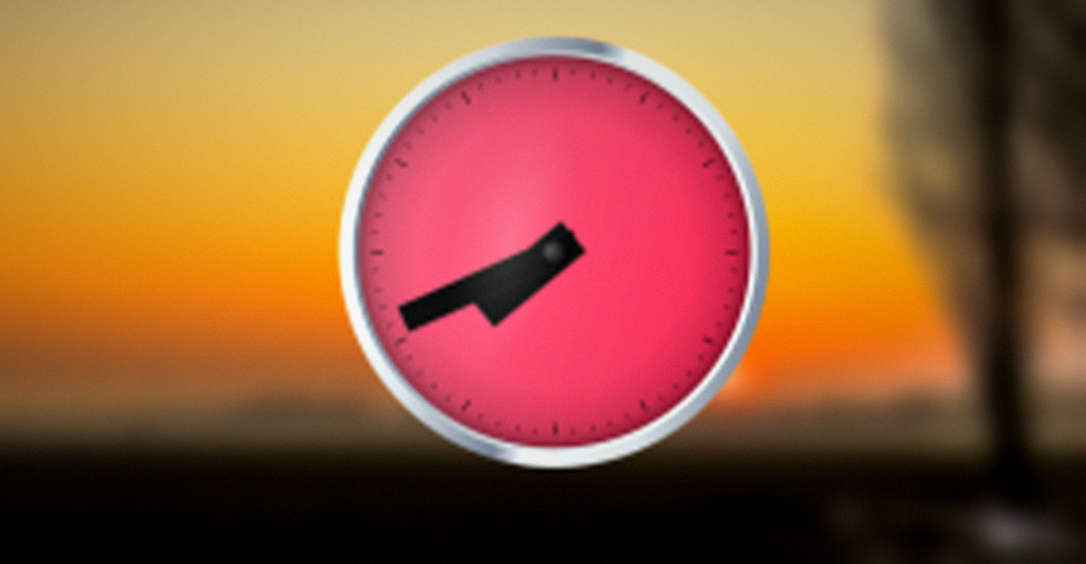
7:41
